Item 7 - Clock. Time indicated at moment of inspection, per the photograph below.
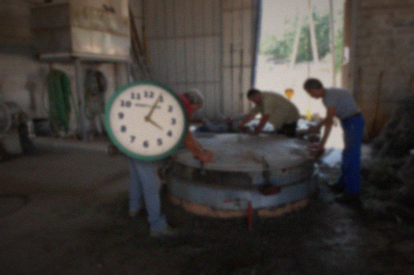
4:04
